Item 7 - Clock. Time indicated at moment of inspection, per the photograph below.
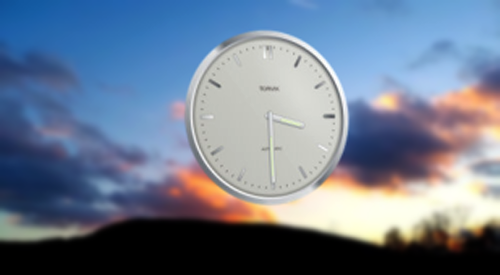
3:30
